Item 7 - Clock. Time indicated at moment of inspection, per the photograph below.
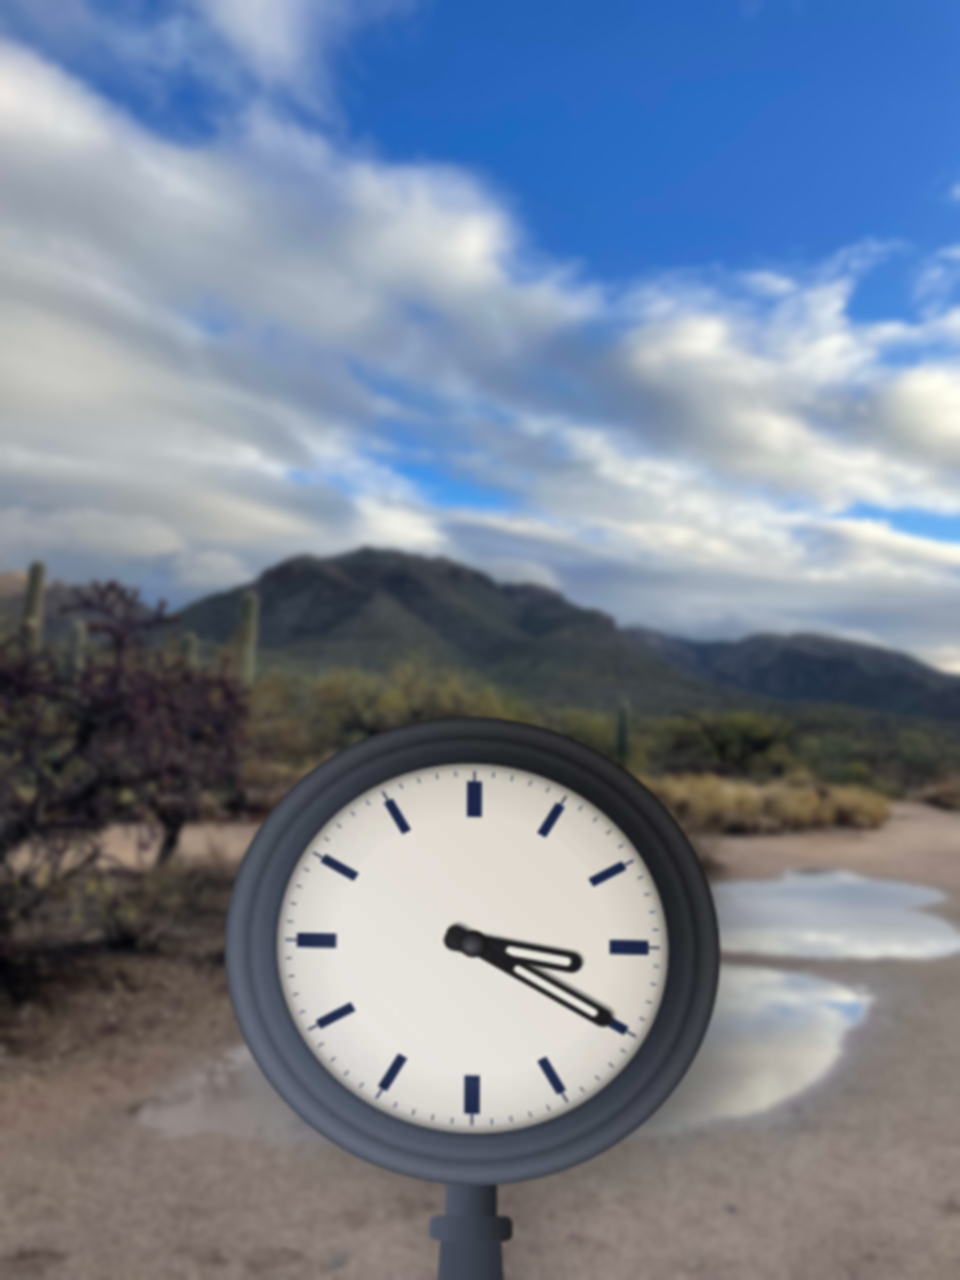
3:20
